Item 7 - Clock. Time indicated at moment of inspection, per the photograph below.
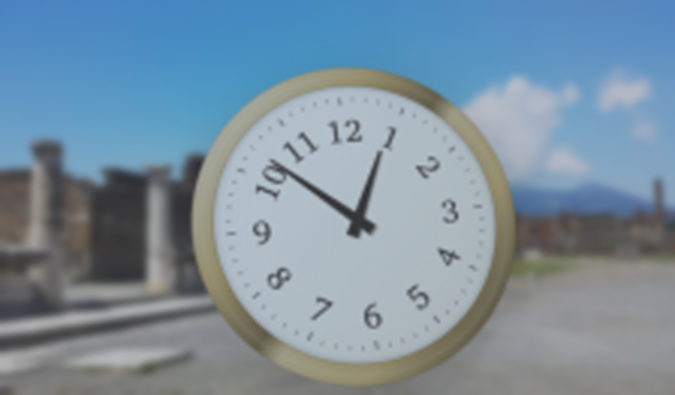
12:52
